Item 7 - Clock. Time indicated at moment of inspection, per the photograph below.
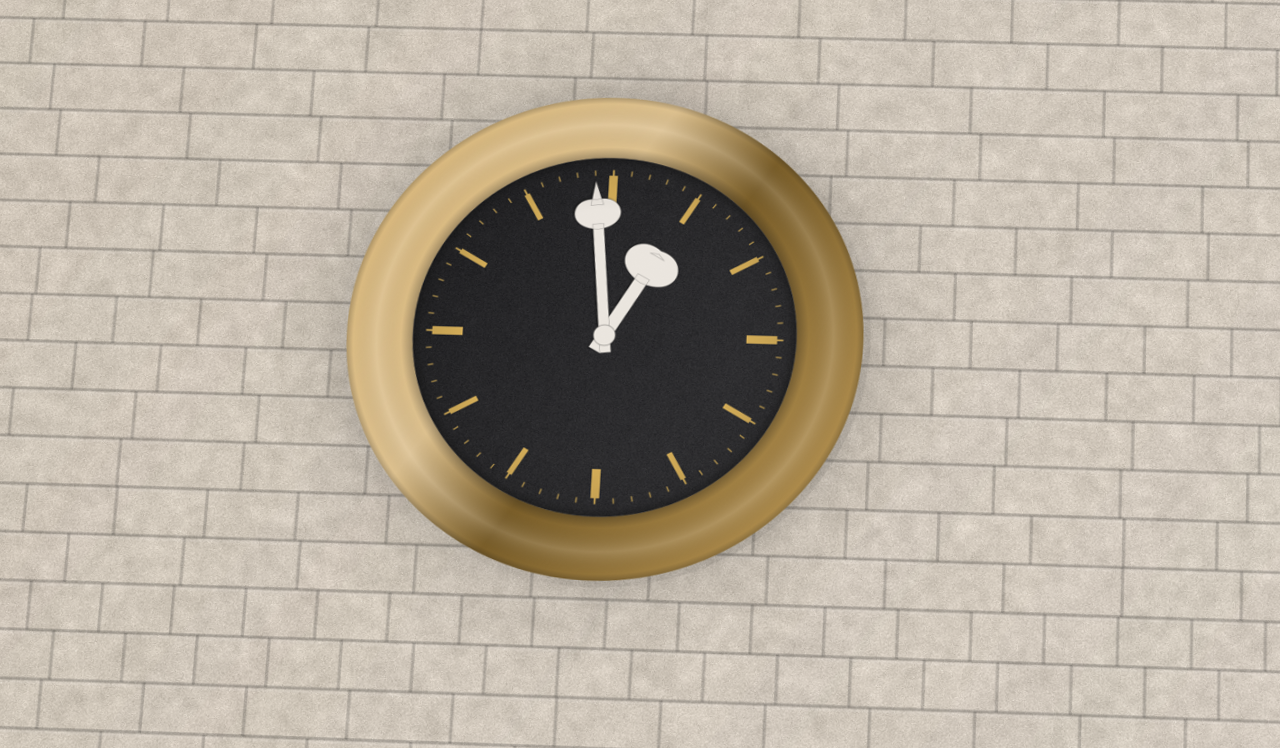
12:59
